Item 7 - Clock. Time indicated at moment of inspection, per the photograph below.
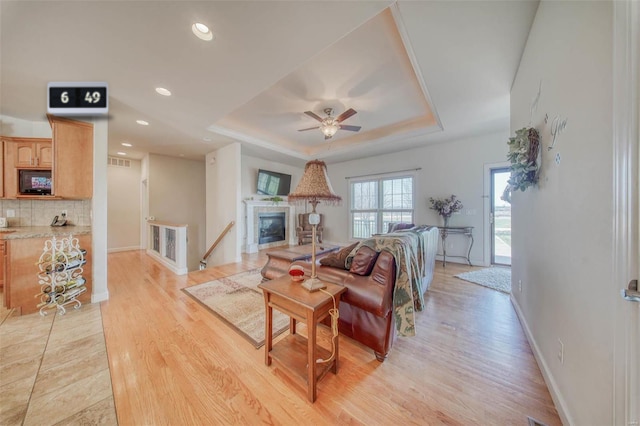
6:49
